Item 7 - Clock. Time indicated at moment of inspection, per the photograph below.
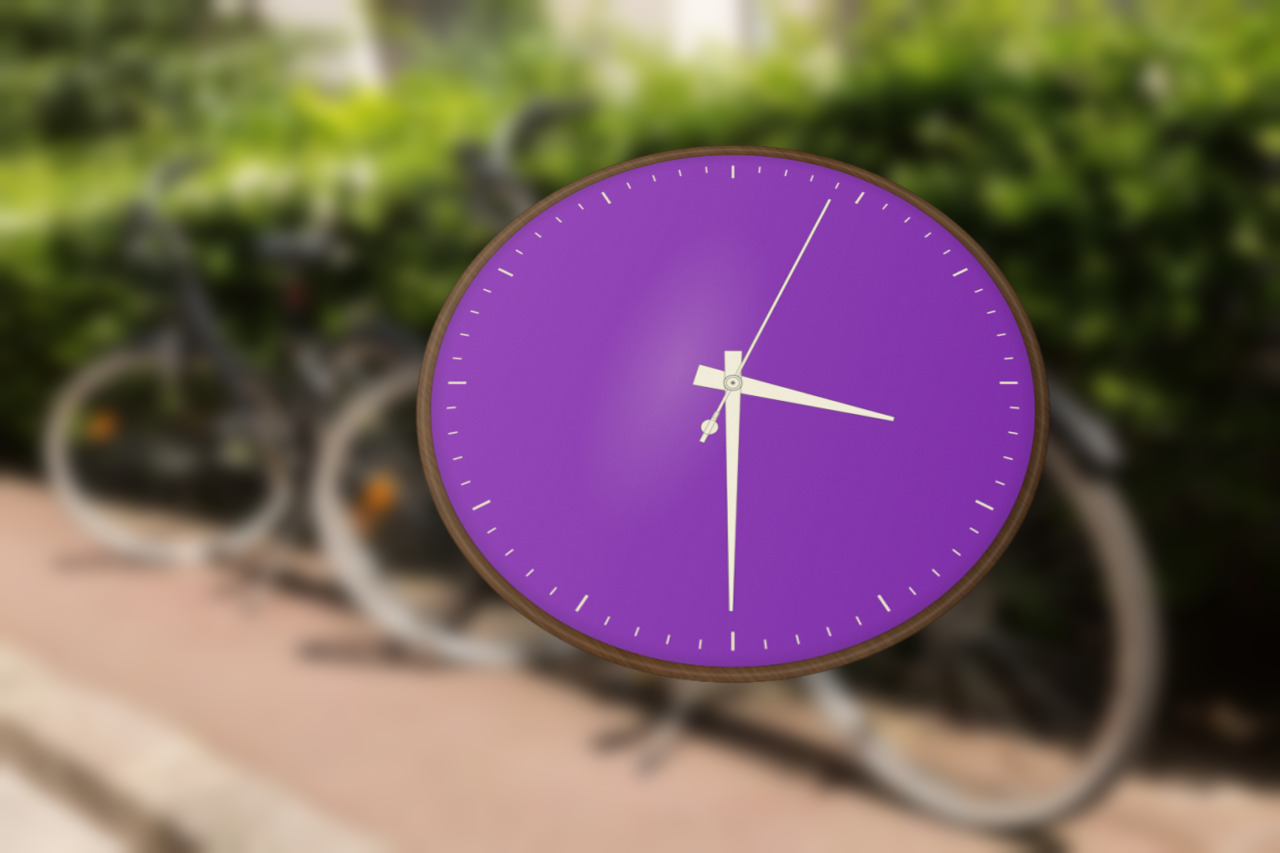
3:30:04
